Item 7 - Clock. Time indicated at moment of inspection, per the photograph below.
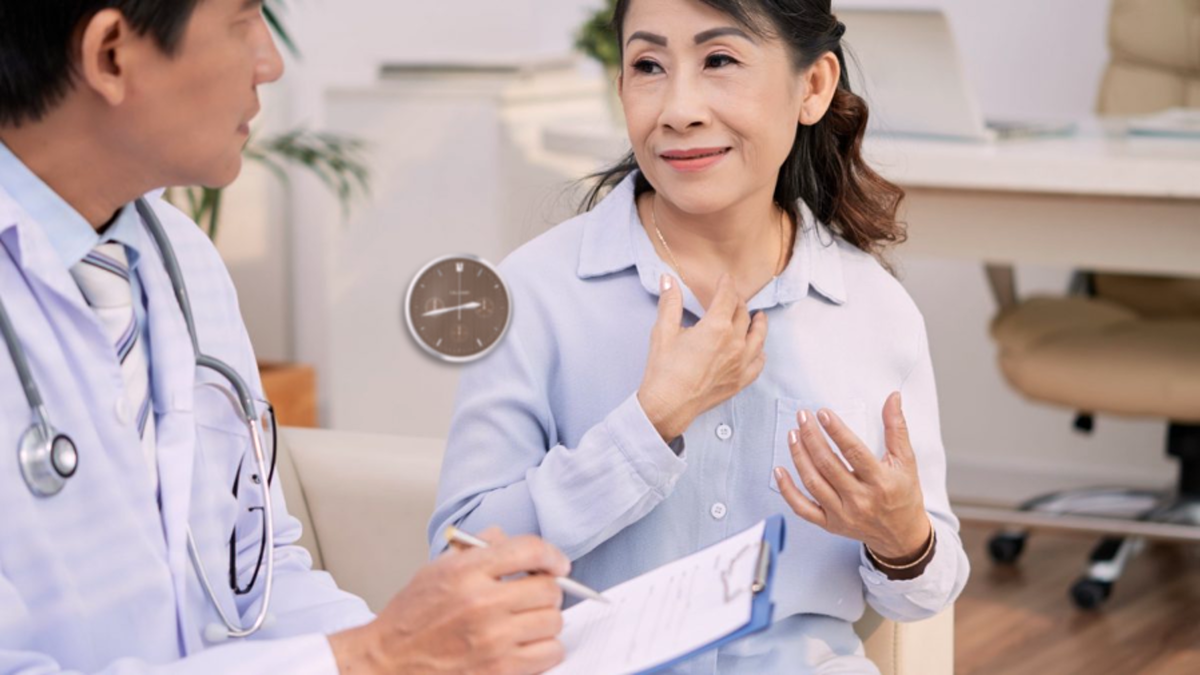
2:43
